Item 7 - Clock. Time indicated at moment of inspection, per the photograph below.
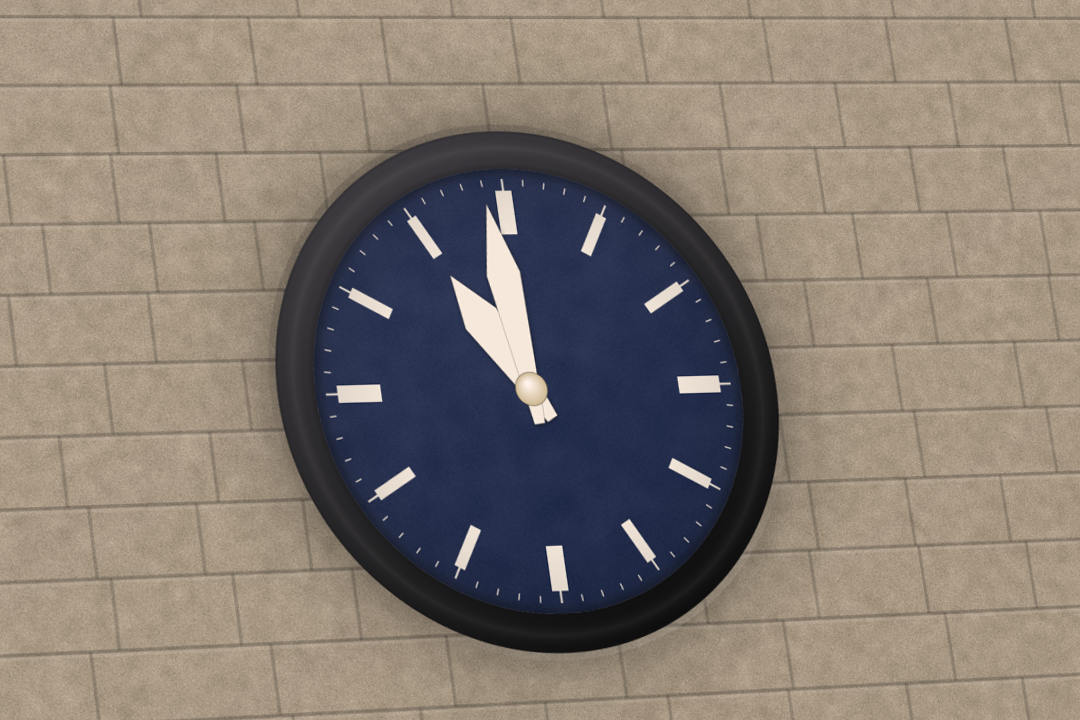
10:59
